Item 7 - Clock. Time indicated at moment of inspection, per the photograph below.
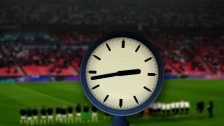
2:43
